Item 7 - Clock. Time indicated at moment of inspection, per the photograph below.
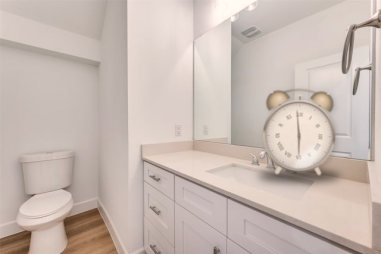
5:59
